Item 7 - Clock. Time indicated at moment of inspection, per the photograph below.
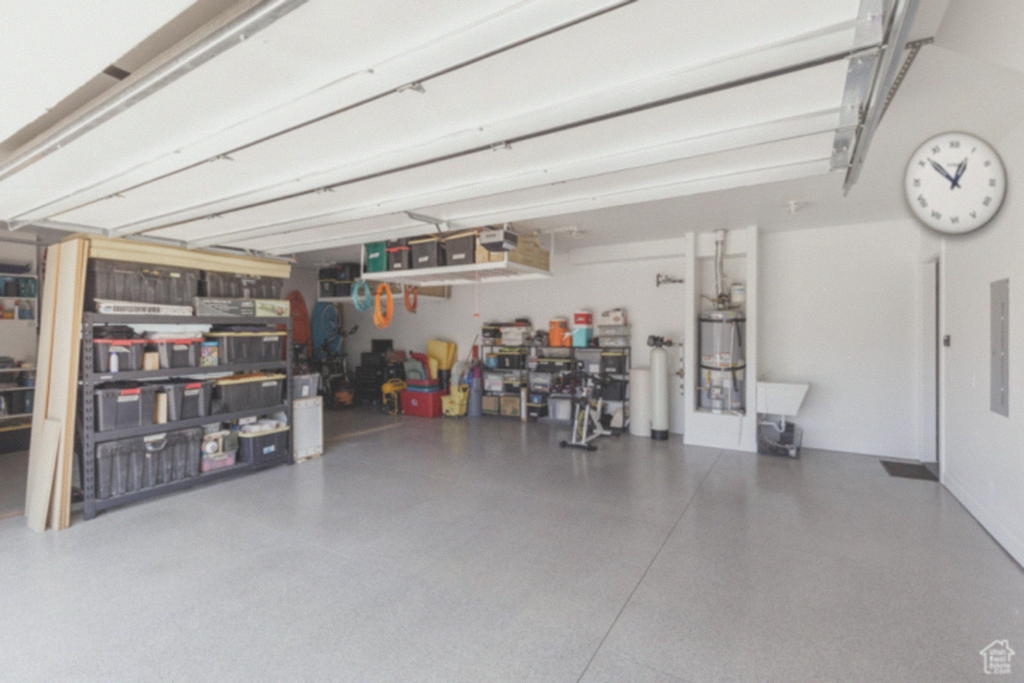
12:52
